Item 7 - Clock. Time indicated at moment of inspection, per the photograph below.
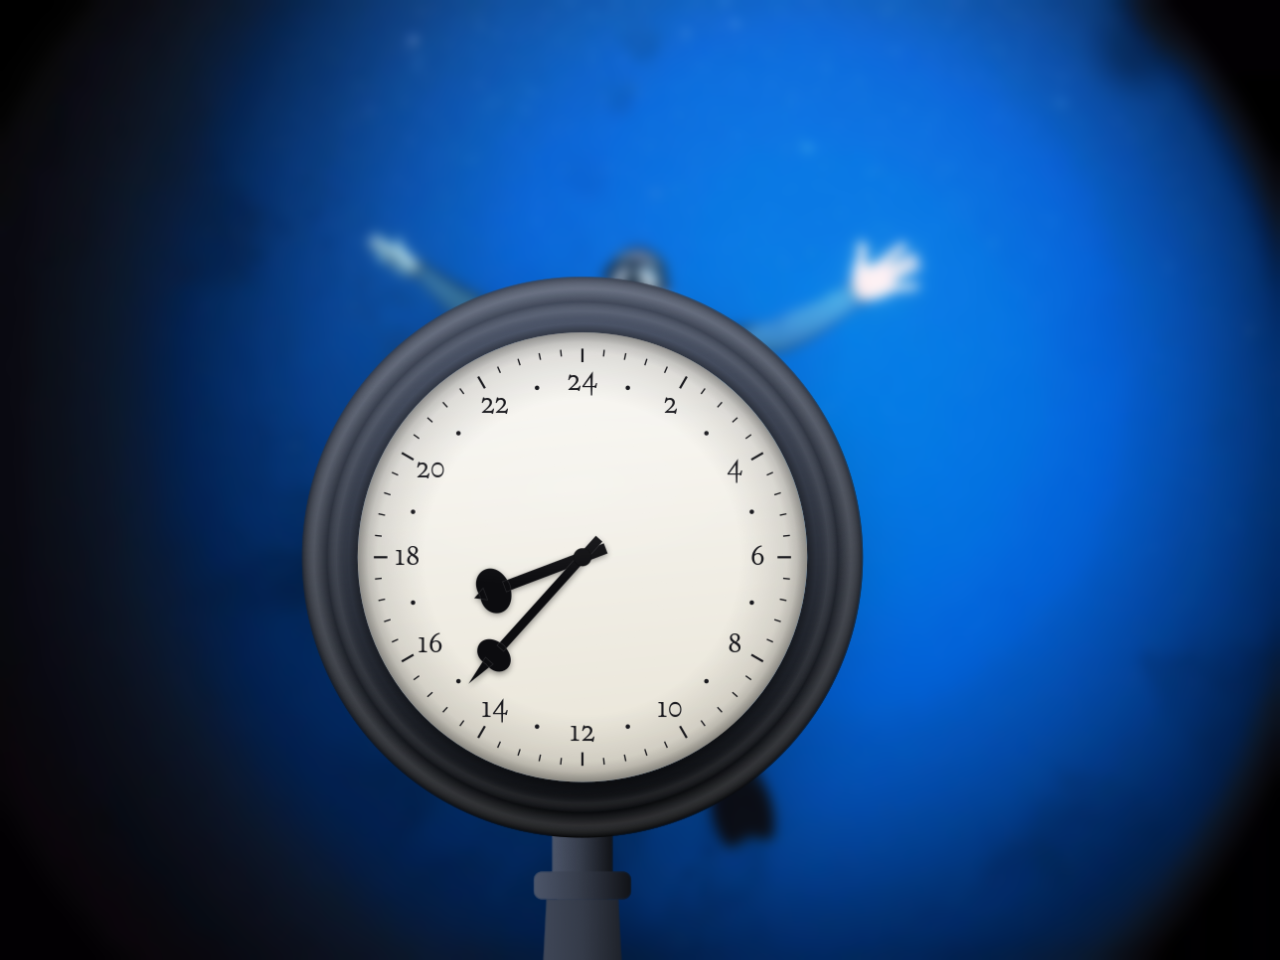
16:37
